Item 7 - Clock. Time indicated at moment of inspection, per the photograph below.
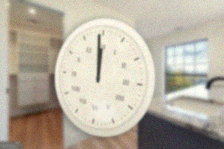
11:59
